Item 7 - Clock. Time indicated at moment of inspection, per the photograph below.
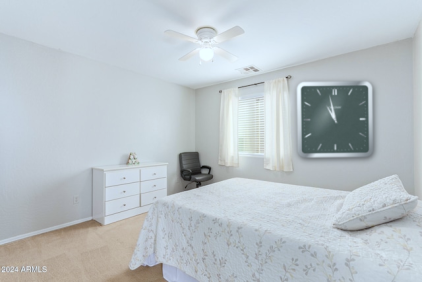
10:58
